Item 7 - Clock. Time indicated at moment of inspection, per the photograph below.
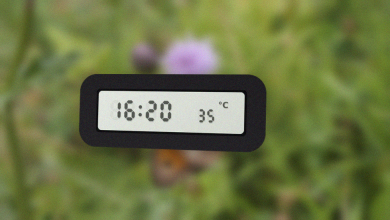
16:20
